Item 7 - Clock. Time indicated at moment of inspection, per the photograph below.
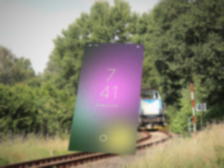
7:41
